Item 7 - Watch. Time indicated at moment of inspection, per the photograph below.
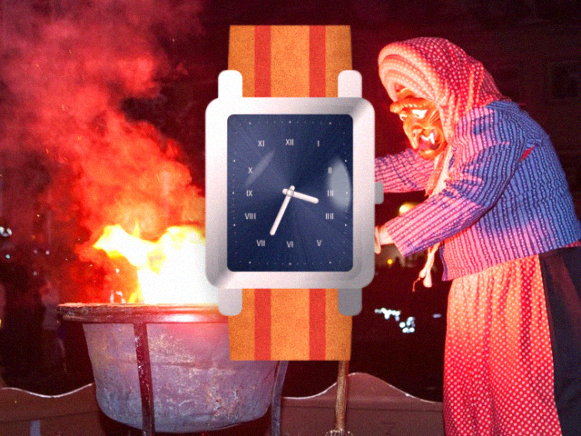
3:34
